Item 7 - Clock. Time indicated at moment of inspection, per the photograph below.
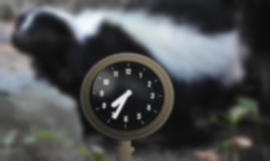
7:34
